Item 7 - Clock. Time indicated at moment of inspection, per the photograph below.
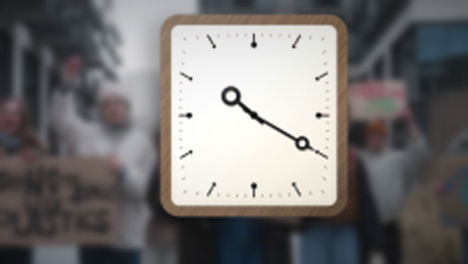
10:20
